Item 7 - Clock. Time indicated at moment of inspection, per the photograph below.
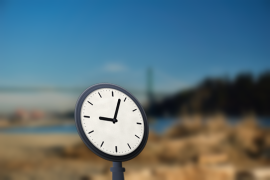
9:03
